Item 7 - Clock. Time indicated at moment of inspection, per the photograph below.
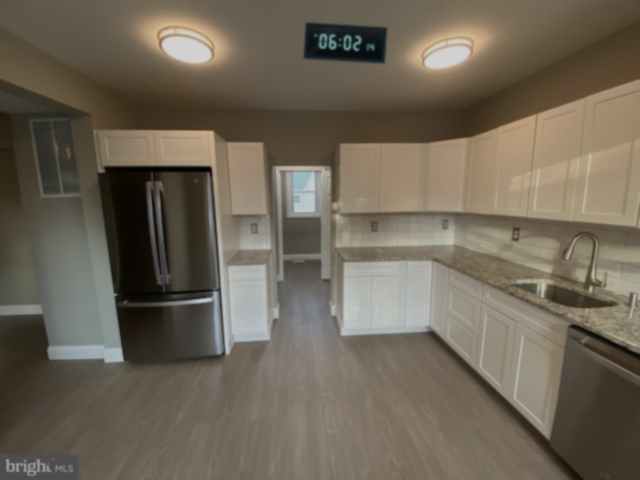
6:02
